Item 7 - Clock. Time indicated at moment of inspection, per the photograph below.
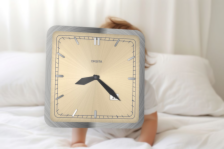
8:22
